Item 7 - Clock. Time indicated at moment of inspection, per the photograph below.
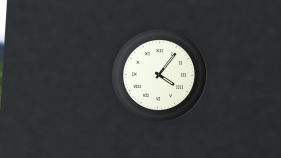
4:06
